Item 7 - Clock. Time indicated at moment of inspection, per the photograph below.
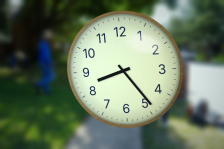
8:24
